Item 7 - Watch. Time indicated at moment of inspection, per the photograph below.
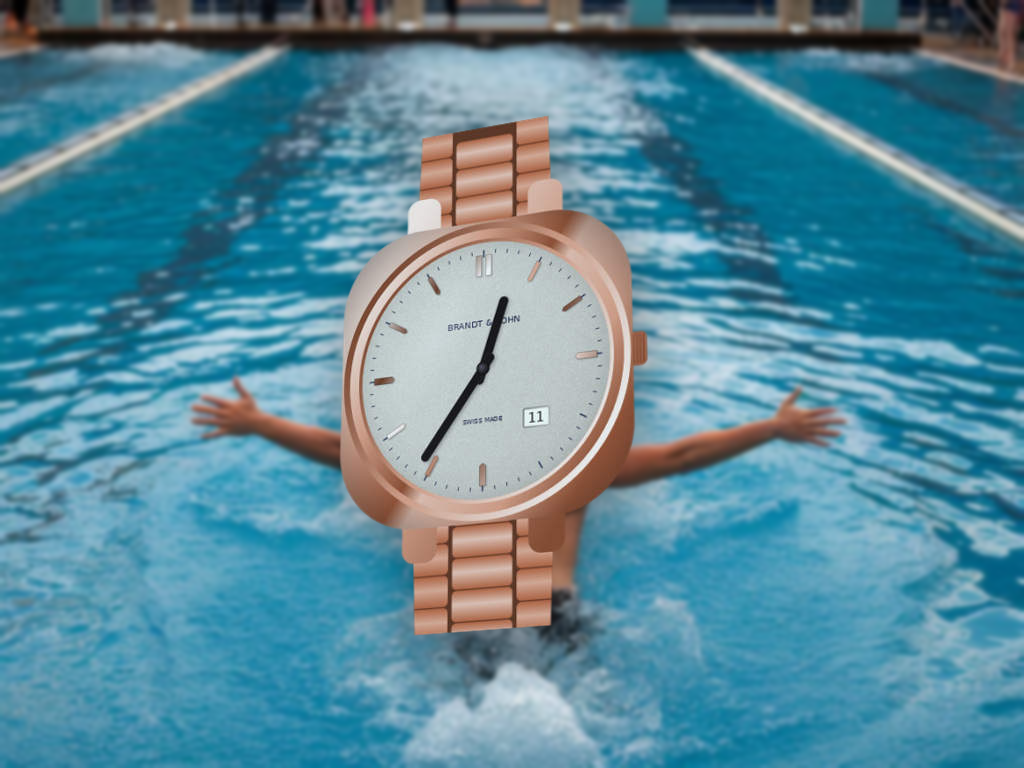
12:36
